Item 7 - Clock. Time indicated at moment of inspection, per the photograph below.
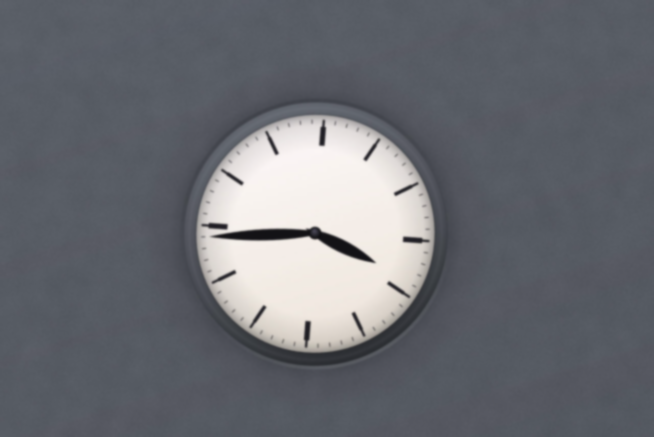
3:44
